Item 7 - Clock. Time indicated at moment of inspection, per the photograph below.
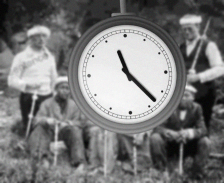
11:23
